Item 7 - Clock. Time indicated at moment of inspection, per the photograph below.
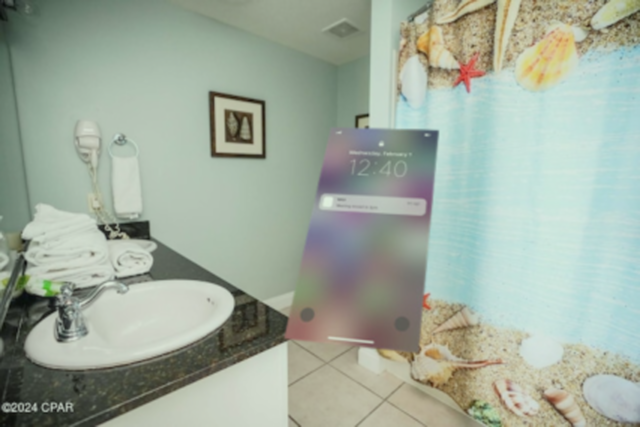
12:40
